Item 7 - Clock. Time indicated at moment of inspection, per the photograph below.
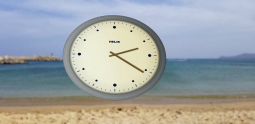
2:21
